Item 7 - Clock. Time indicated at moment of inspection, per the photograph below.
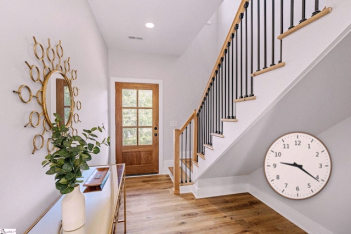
9:21
